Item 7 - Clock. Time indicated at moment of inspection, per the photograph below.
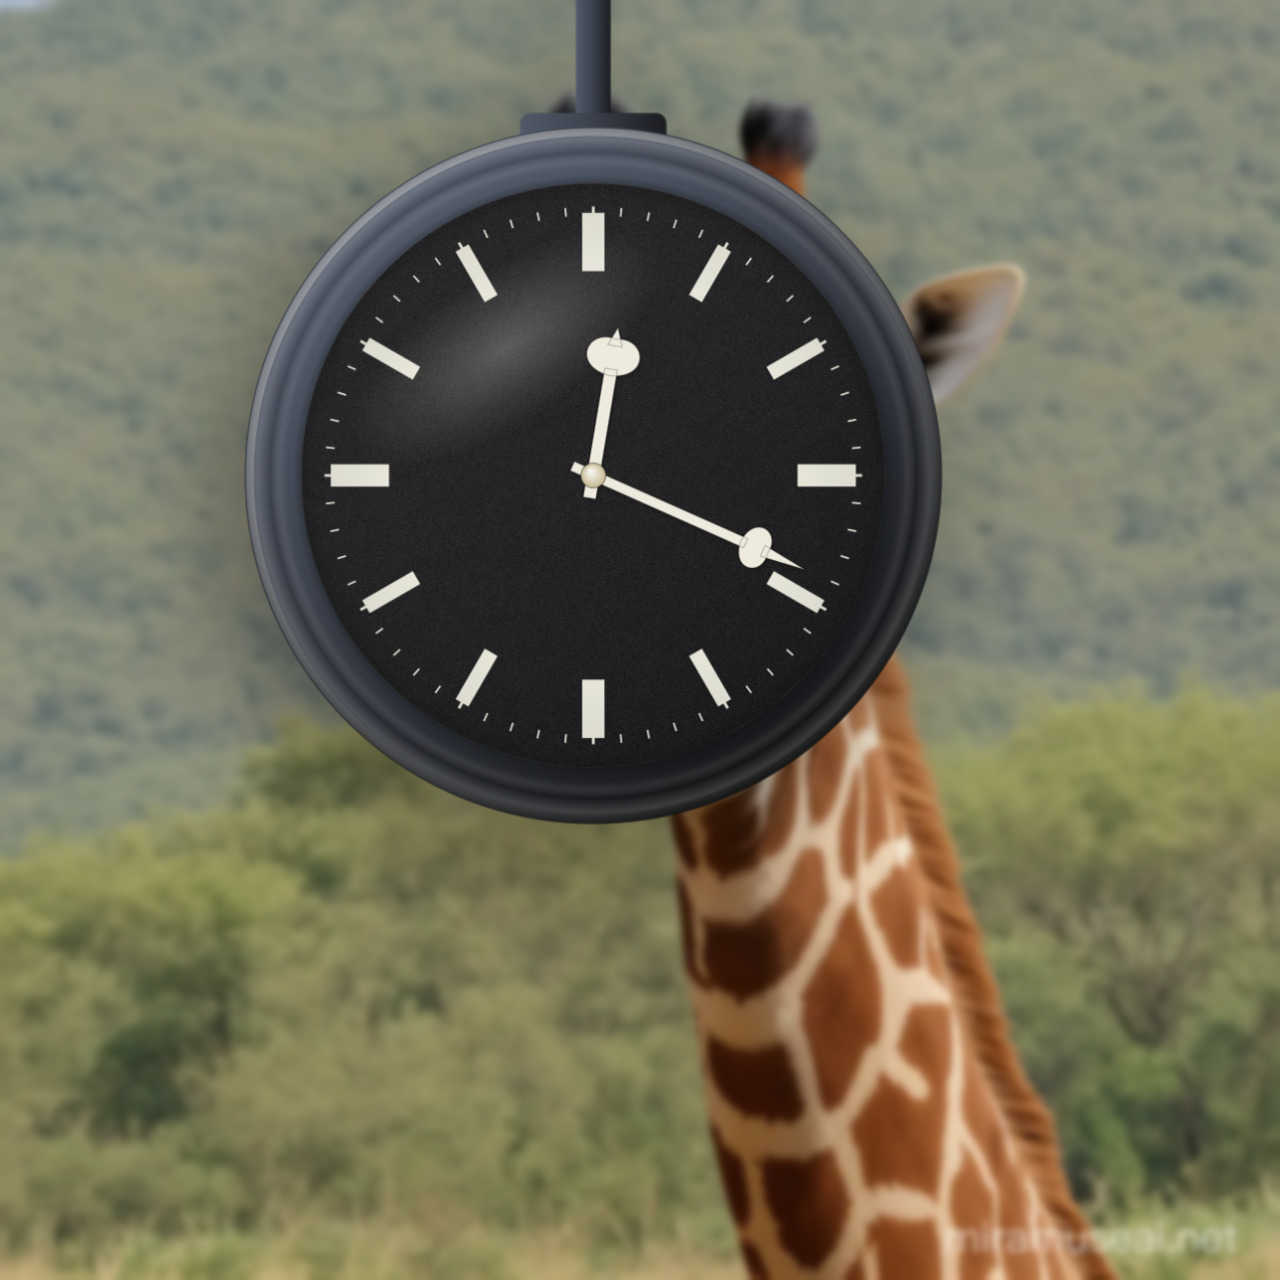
12:19
